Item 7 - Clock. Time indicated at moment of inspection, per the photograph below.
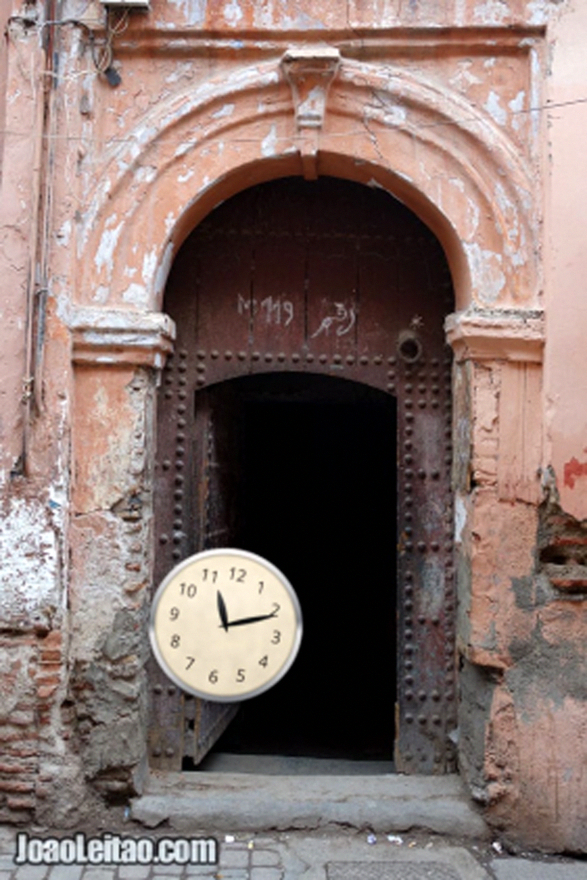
11:11
